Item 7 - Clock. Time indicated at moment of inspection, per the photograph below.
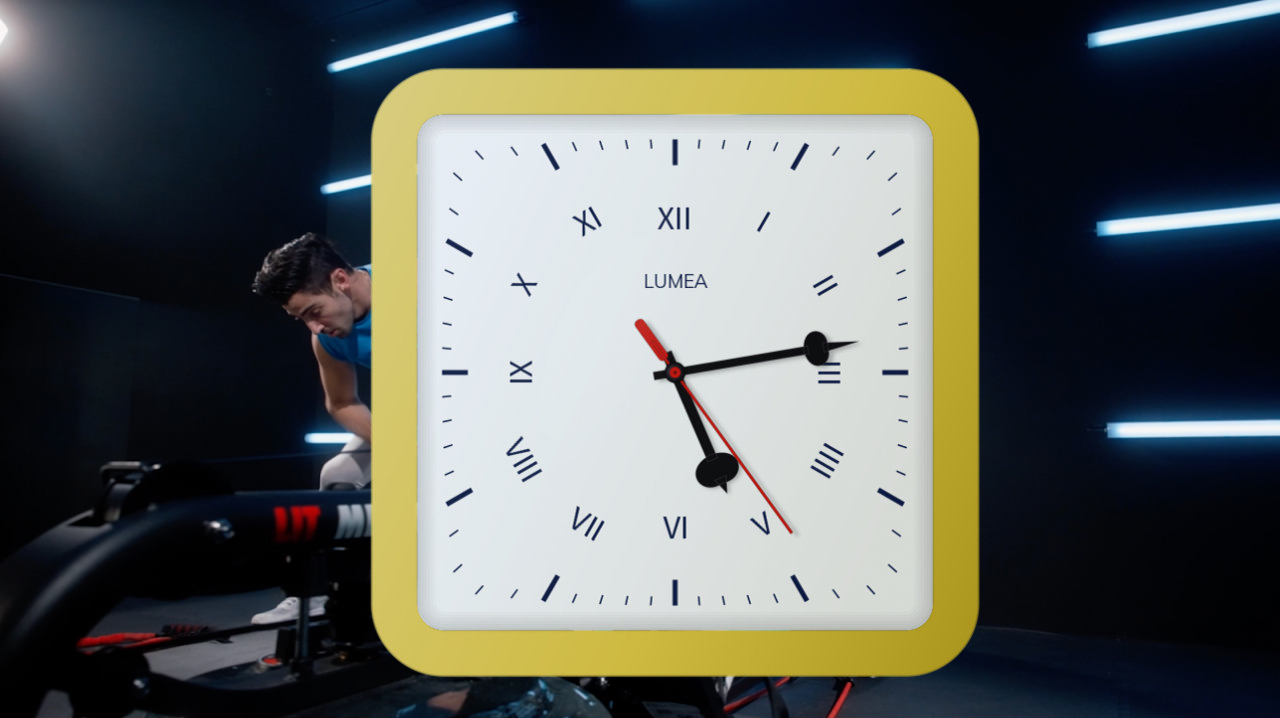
5:13:24
